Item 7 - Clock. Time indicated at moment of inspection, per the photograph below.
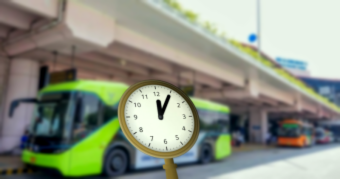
12:05
